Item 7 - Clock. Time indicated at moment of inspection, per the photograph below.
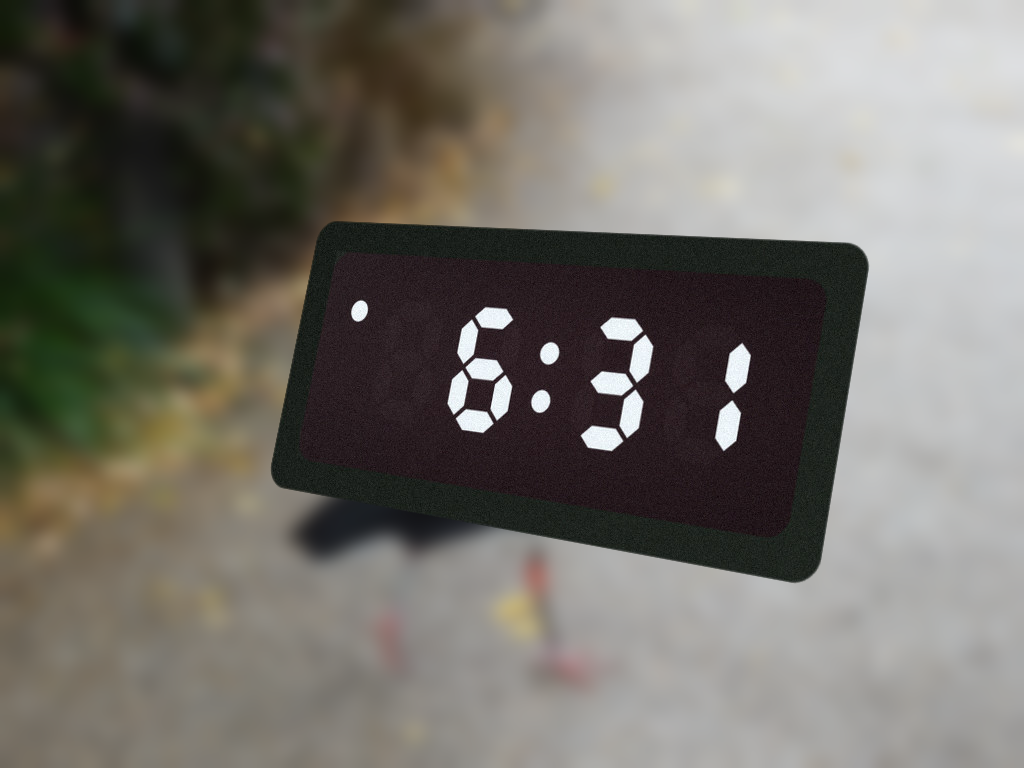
6:31
